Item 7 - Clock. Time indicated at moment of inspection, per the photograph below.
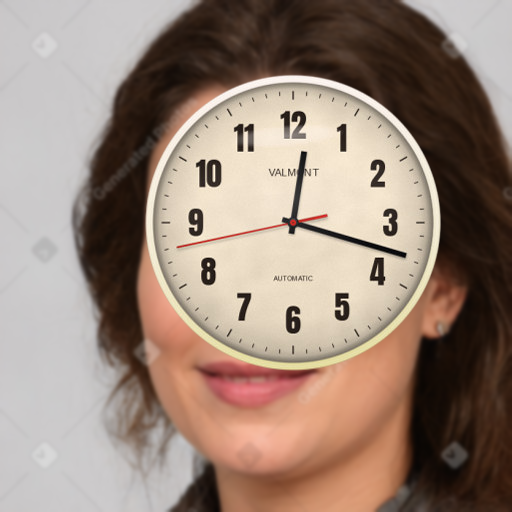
12:17:43
